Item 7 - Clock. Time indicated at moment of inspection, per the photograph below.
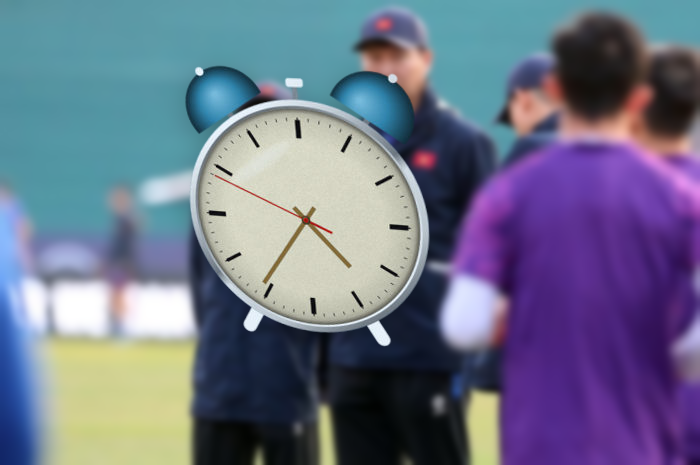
4:35:49
